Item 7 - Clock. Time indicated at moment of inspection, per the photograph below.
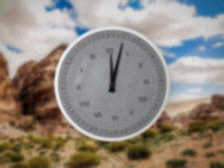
12:03
